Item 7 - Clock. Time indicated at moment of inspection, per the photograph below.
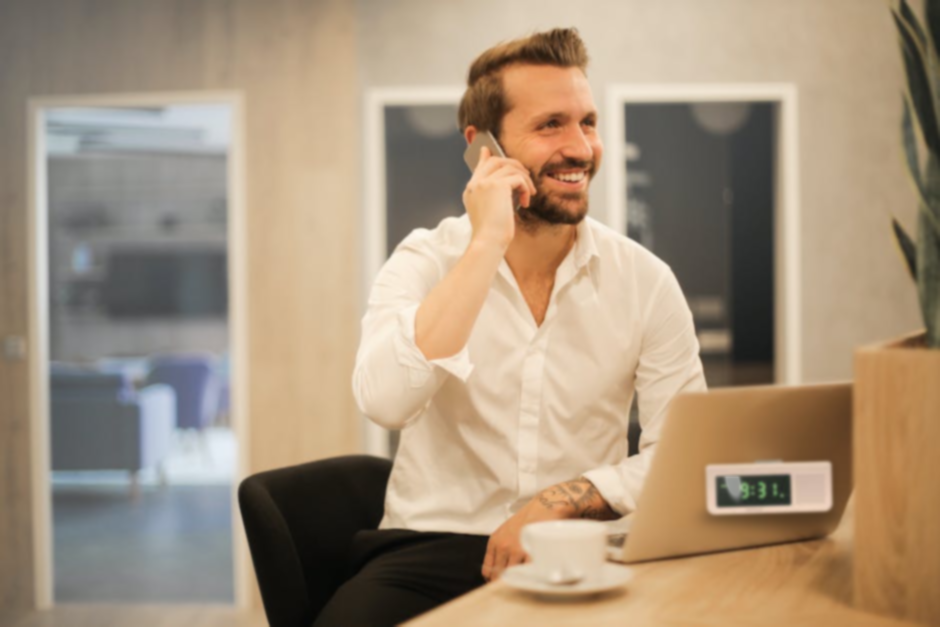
9:31
